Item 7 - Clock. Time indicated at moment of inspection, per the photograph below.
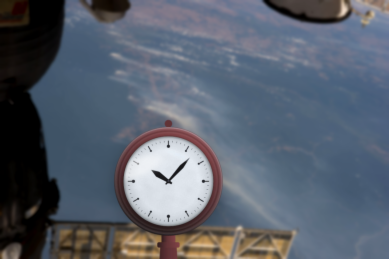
10:07
